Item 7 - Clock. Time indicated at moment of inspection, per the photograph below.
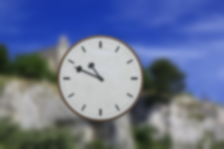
10:49
